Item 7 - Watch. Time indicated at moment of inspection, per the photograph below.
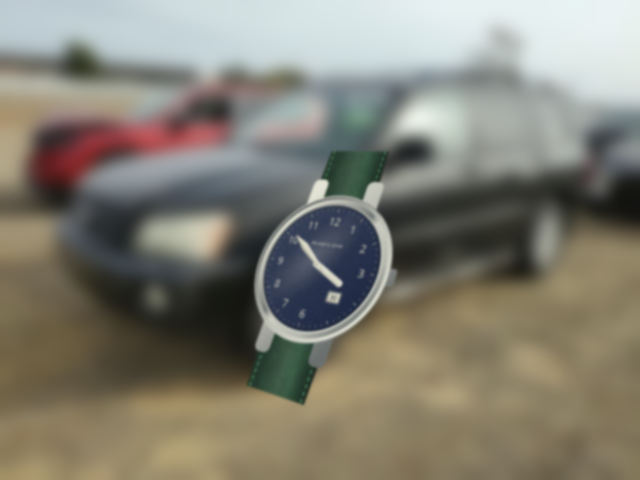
3:51
